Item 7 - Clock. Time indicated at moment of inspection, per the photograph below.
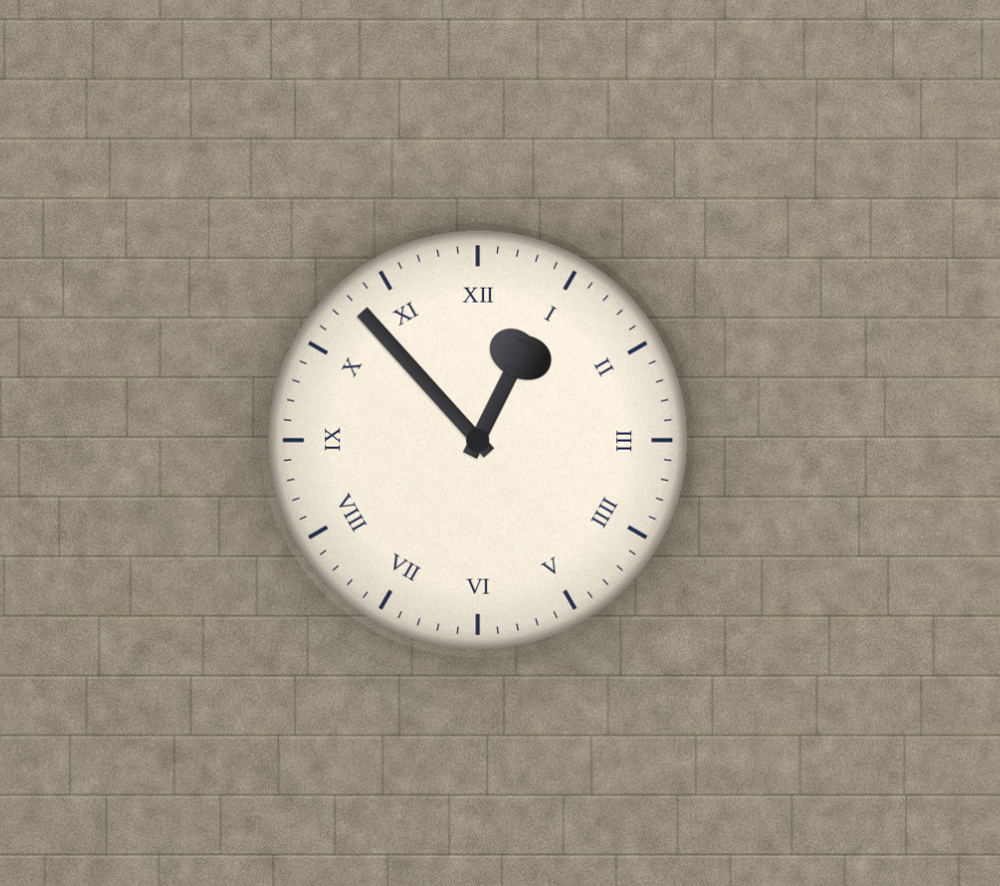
12:53
